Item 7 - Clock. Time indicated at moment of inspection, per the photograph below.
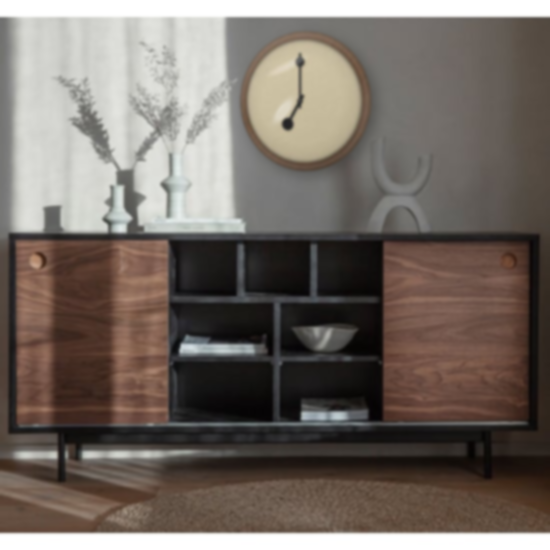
7:00
